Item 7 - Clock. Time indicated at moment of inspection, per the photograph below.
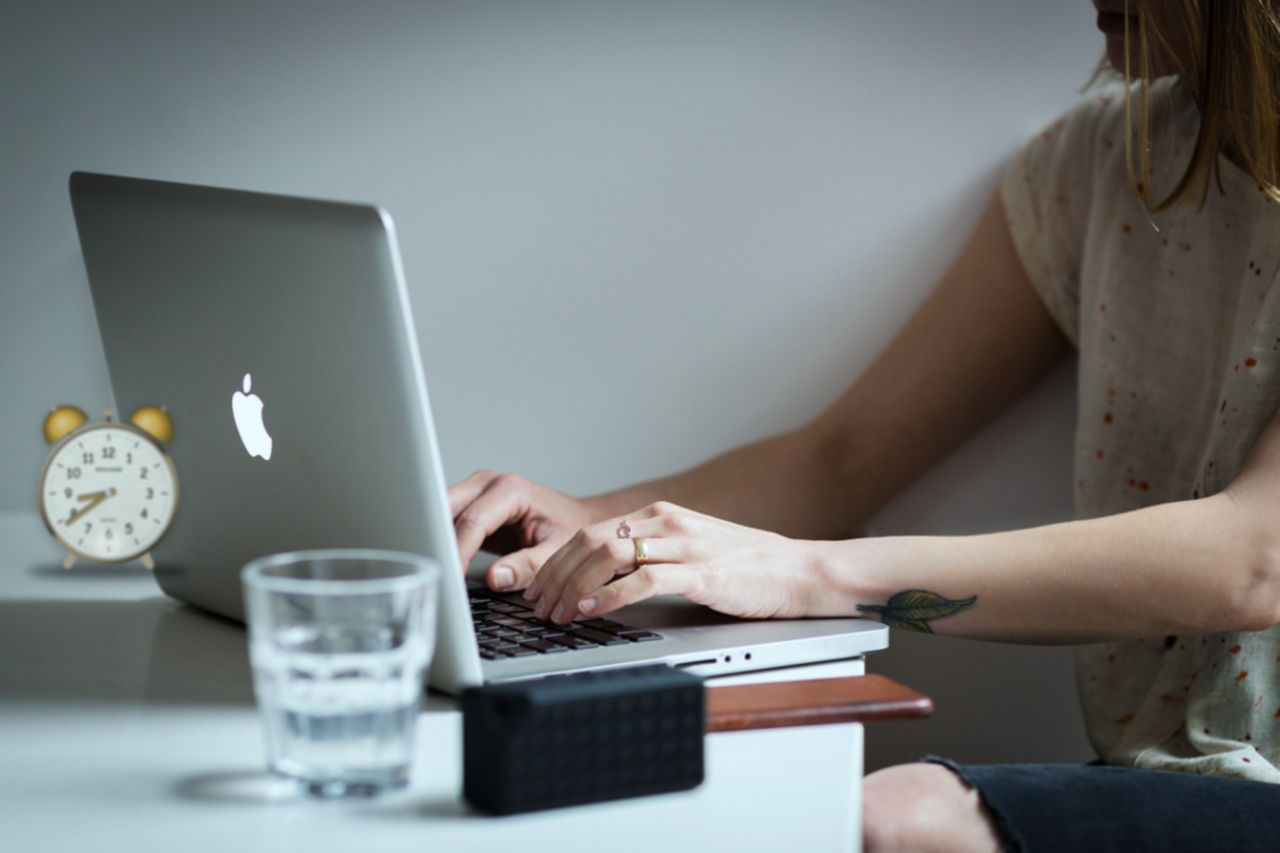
8:39
